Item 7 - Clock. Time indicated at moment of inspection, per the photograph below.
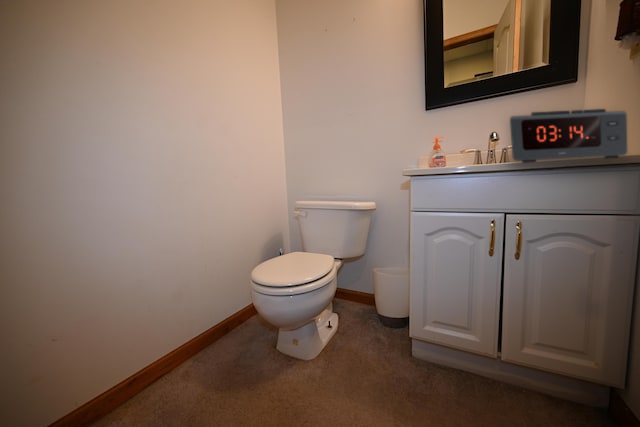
3:14
